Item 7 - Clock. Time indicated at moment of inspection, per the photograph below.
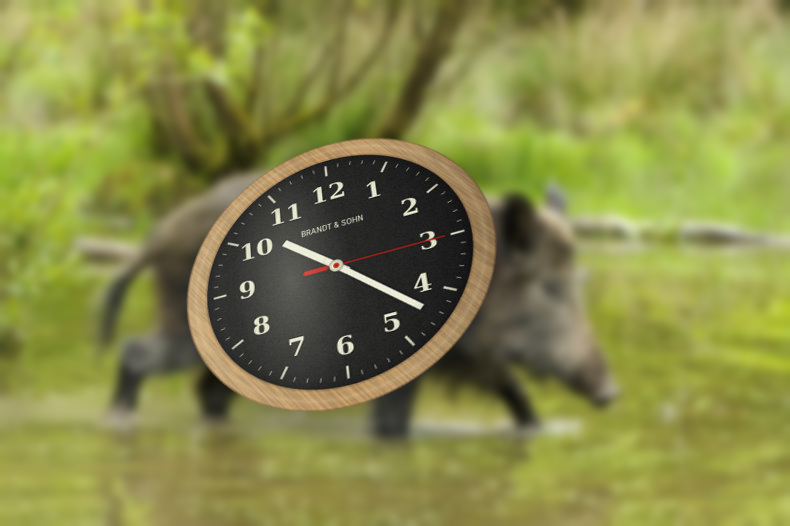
10:22:15
